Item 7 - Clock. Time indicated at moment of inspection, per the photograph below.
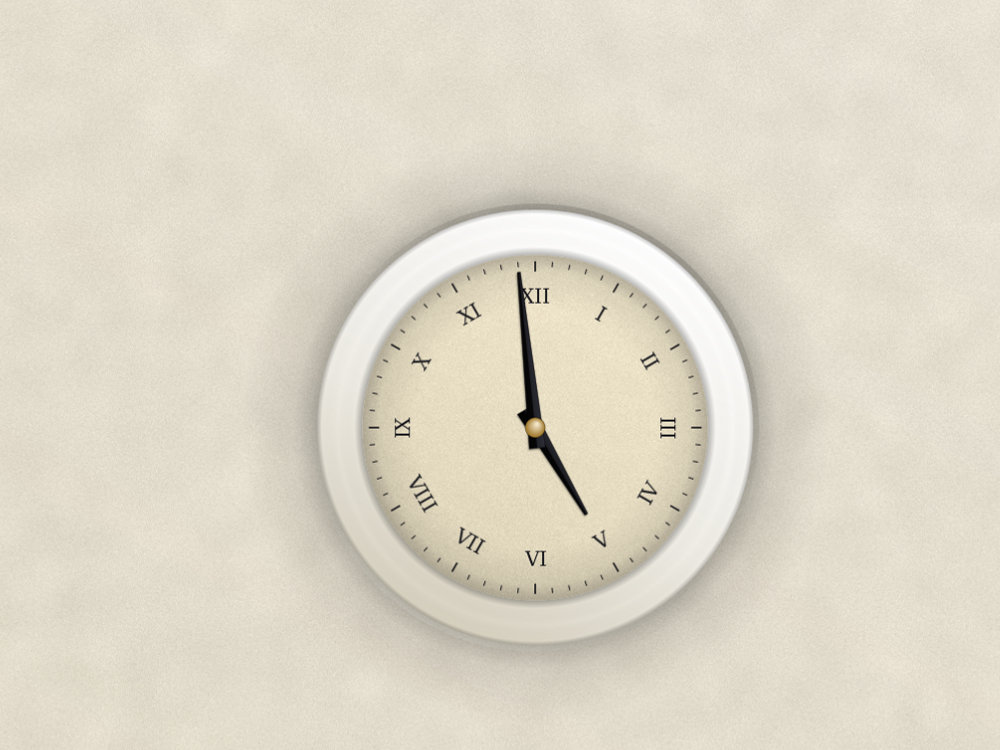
4:59
